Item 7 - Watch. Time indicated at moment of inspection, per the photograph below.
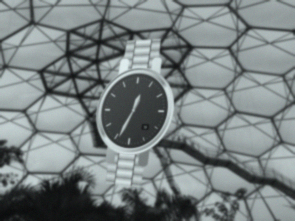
12:34
